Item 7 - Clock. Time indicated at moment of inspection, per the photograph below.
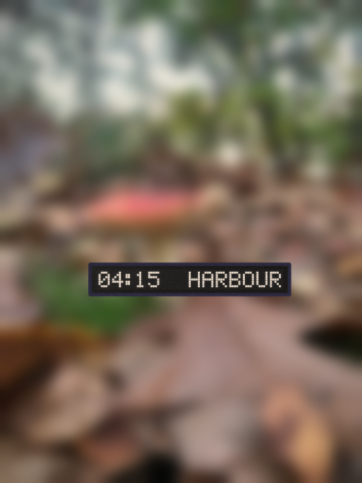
4:15
